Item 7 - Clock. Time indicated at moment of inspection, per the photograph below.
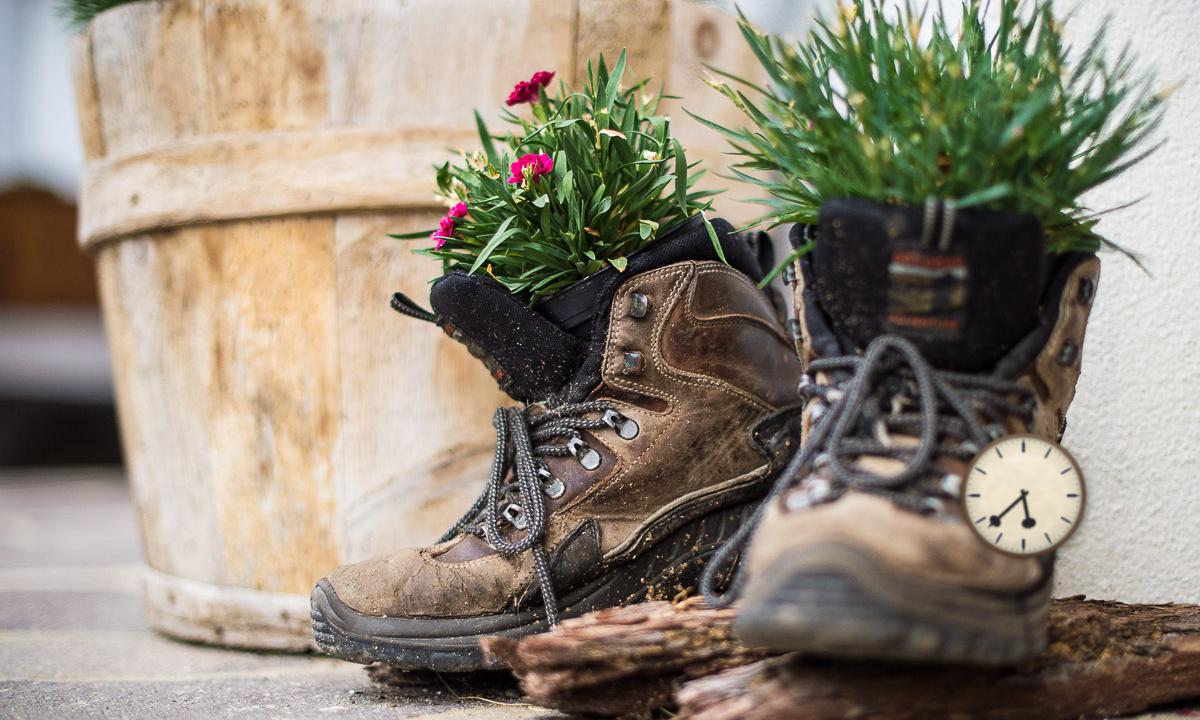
5:38
